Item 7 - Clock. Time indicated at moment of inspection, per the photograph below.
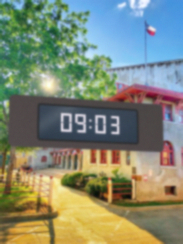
9:03
